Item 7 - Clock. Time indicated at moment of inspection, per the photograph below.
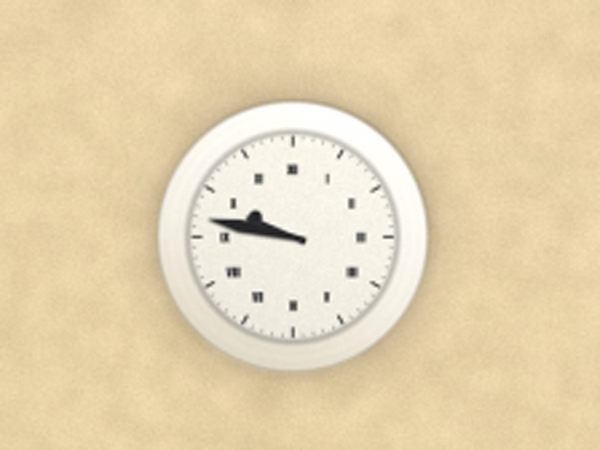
9:47
